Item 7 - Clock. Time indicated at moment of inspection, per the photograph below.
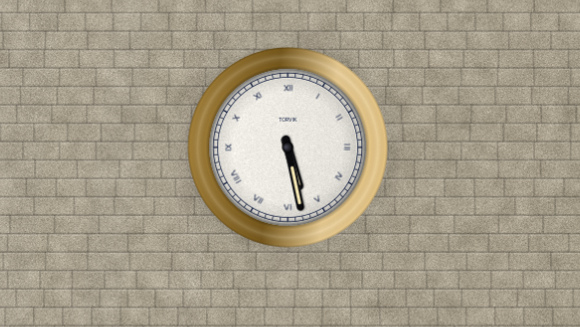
5:28
